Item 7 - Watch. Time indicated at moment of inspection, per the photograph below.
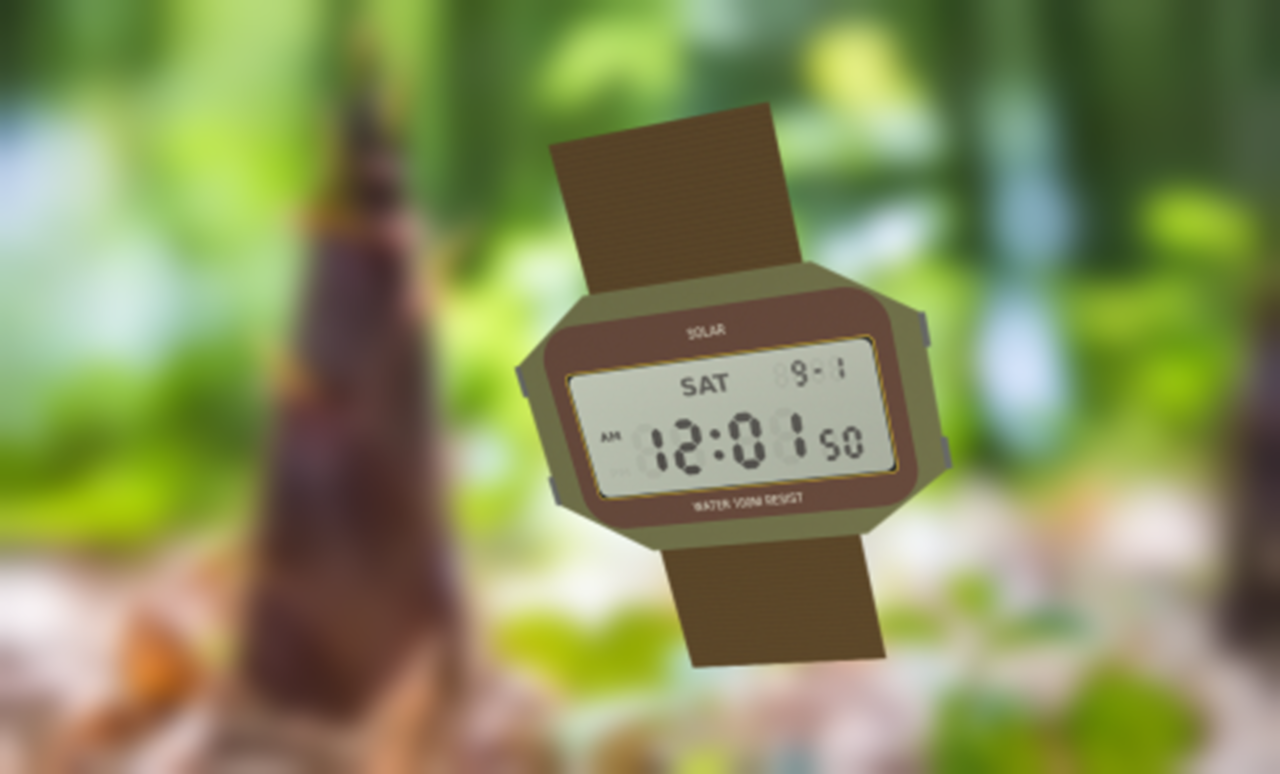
12:01:50
